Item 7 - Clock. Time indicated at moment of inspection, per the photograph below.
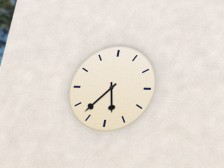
5:37
